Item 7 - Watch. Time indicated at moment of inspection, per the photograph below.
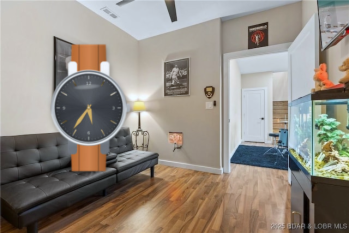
5:36
